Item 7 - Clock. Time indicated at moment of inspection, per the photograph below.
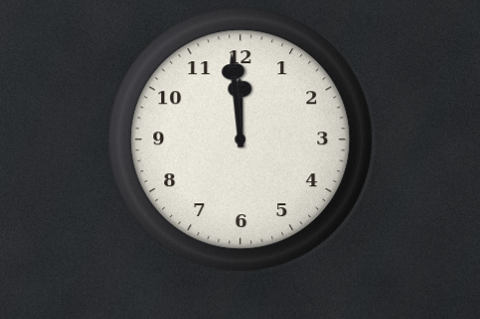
11:59
